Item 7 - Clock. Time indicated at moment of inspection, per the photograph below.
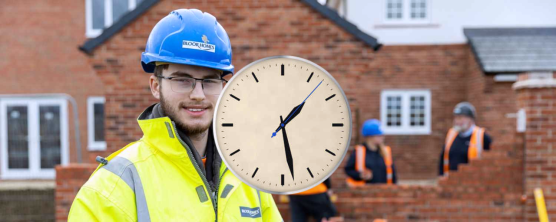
1:28:07
